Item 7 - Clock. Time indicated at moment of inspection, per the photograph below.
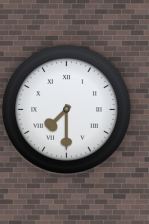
7:30
